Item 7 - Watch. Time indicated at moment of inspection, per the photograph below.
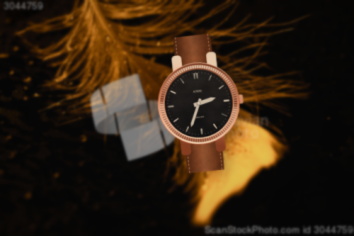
2:34
